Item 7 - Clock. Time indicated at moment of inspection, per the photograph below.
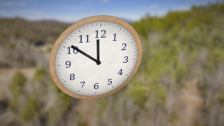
11:51
